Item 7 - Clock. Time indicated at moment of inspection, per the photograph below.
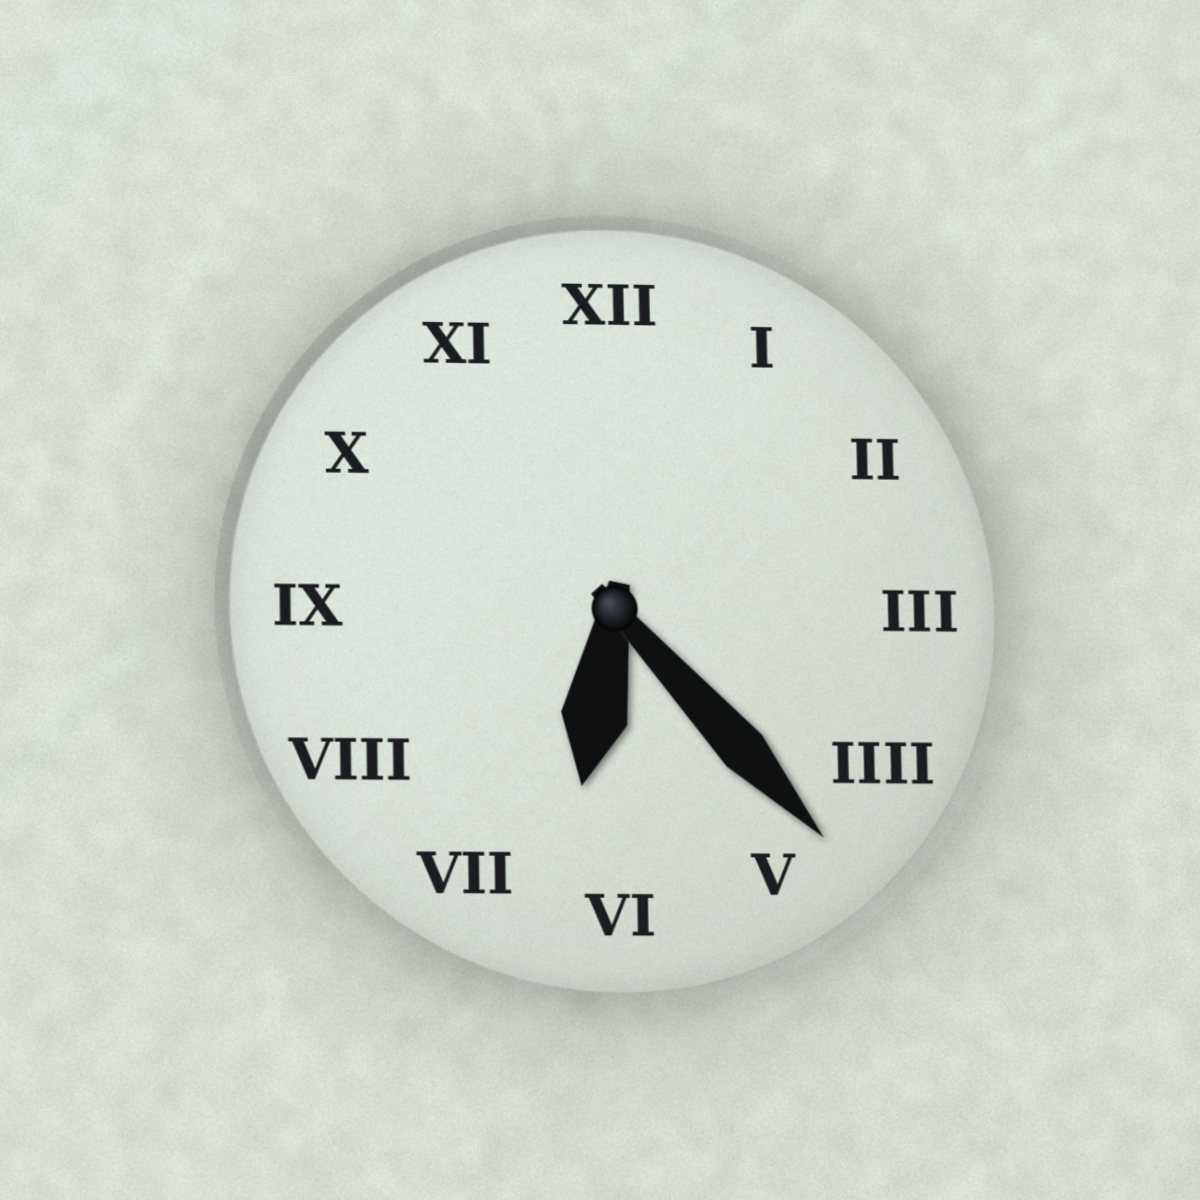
6:23
